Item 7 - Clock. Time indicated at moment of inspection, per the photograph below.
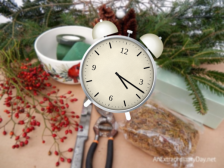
4:18
